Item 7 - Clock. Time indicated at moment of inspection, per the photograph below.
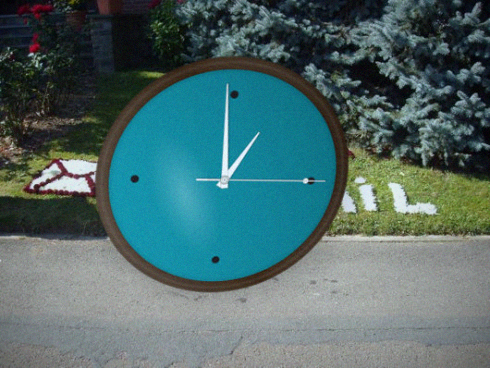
12:59:15
